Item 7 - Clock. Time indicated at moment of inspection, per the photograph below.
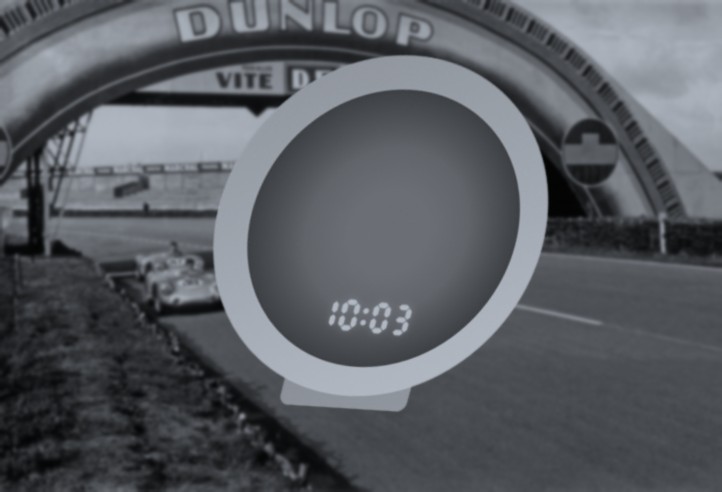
10:03
